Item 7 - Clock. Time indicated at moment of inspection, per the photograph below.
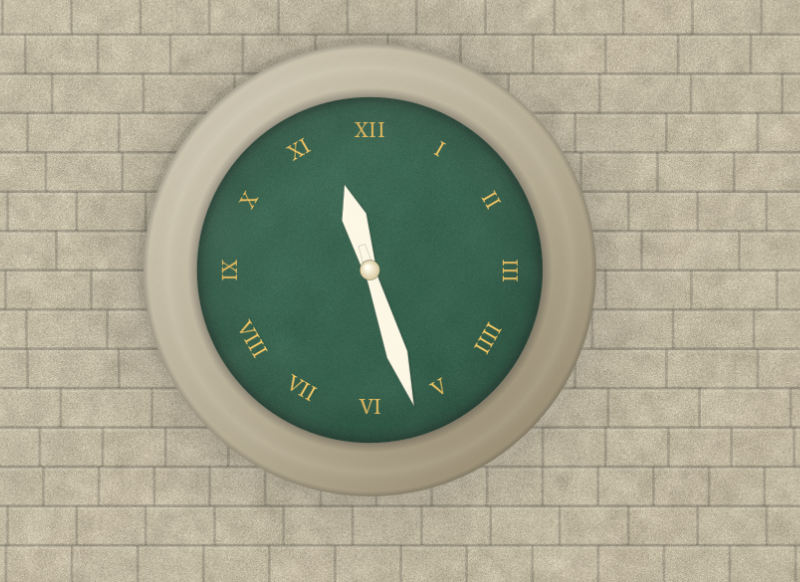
11:27
